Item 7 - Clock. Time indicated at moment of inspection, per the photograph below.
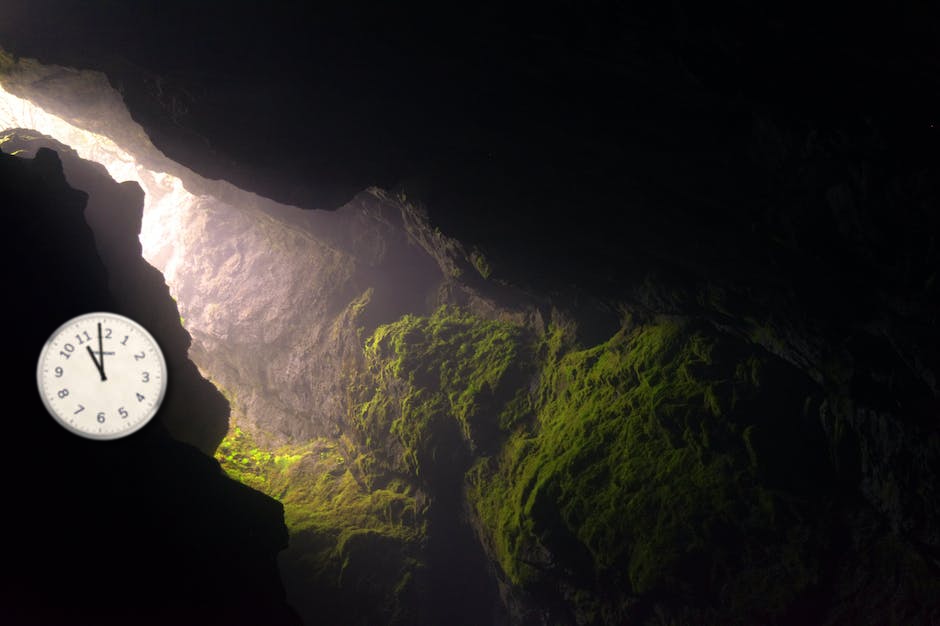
10:59
